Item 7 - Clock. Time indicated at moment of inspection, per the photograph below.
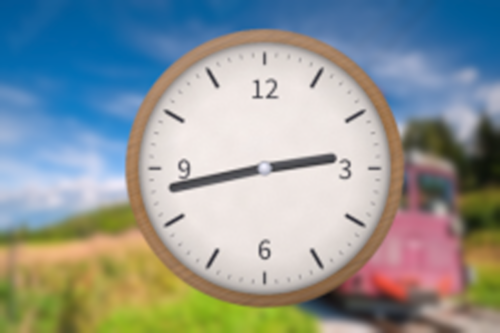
2:43
